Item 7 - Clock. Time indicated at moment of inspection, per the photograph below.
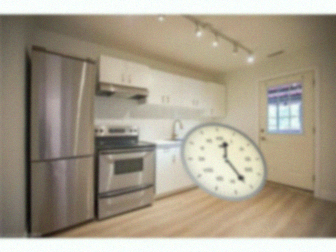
12:26
